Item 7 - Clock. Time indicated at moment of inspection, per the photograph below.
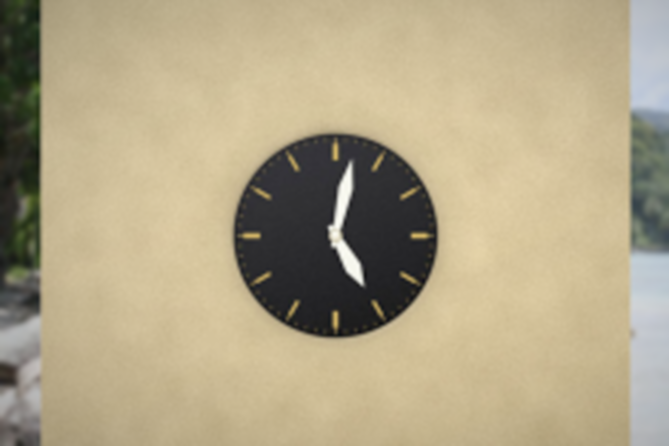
5:02
